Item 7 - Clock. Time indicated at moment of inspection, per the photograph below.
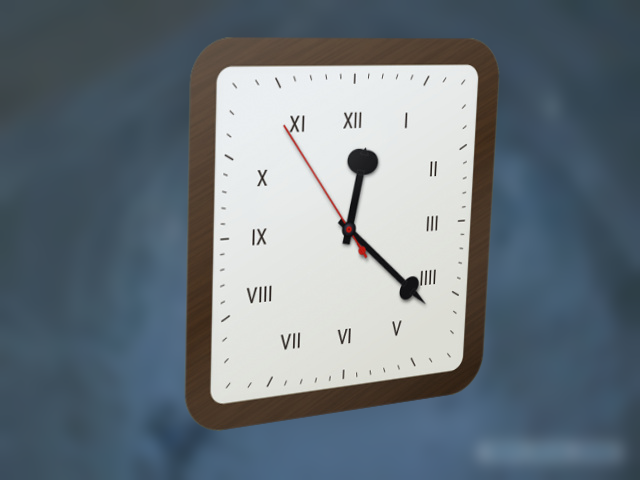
12:21:54
